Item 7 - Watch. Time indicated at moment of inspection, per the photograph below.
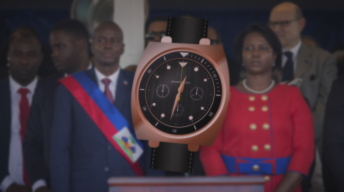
12:32
